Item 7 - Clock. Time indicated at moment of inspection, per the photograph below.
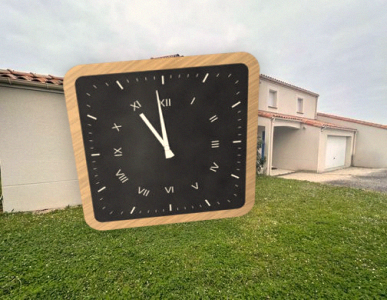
10:59
